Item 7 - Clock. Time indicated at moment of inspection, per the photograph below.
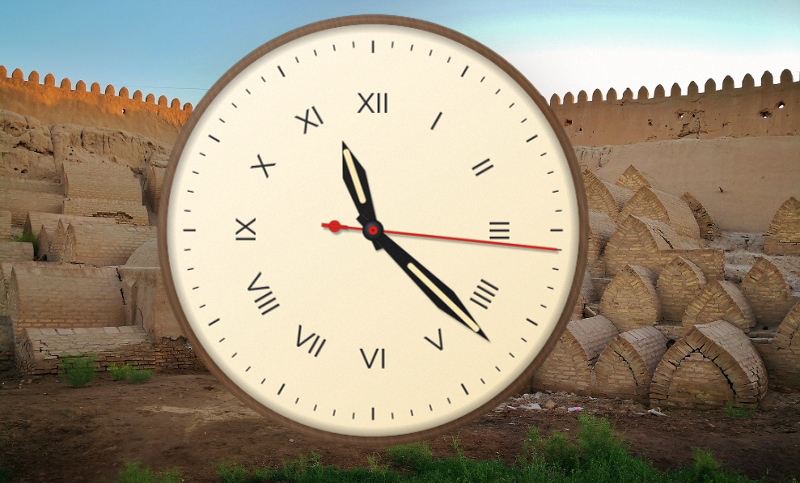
11:22:16
